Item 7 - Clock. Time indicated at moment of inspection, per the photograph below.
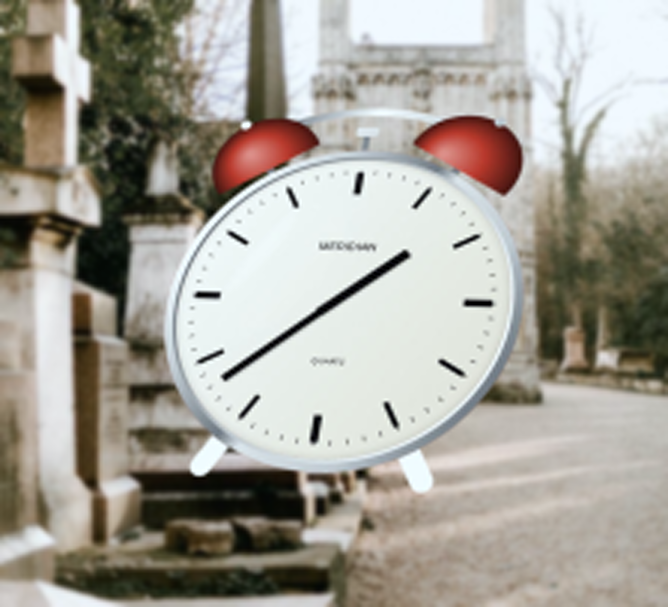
1:38
